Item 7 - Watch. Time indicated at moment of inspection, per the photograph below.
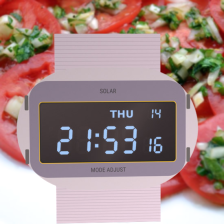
21:53:16
